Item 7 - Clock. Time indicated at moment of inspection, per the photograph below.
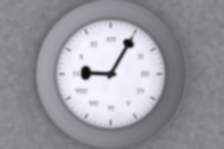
9:05
